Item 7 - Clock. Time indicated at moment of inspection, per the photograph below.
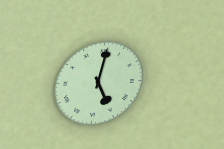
5:01
